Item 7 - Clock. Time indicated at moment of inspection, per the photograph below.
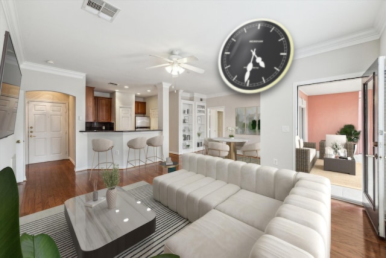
4:31
